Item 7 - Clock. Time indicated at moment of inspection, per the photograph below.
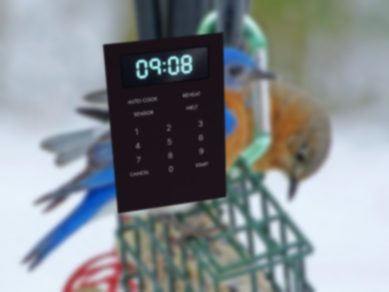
9:08
